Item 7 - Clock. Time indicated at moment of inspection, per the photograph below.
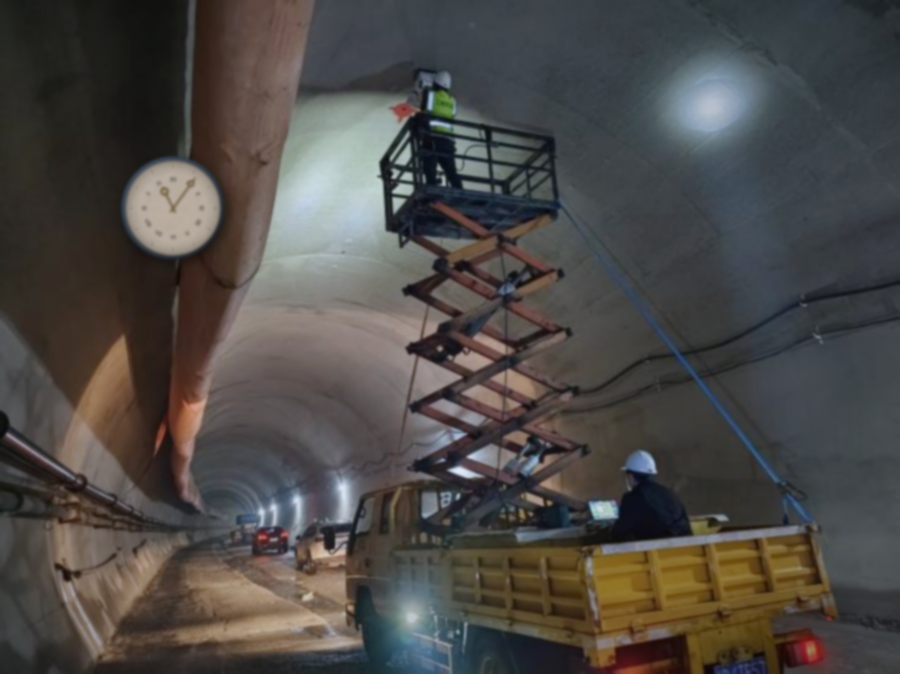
11:06
